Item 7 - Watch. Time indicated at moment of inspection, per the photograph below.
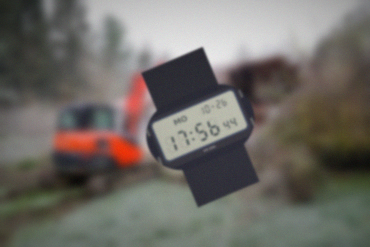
17:56
